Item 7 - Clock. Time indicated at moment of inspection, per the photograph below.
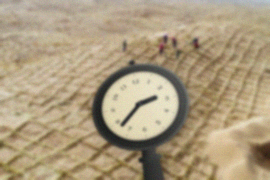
2:38
